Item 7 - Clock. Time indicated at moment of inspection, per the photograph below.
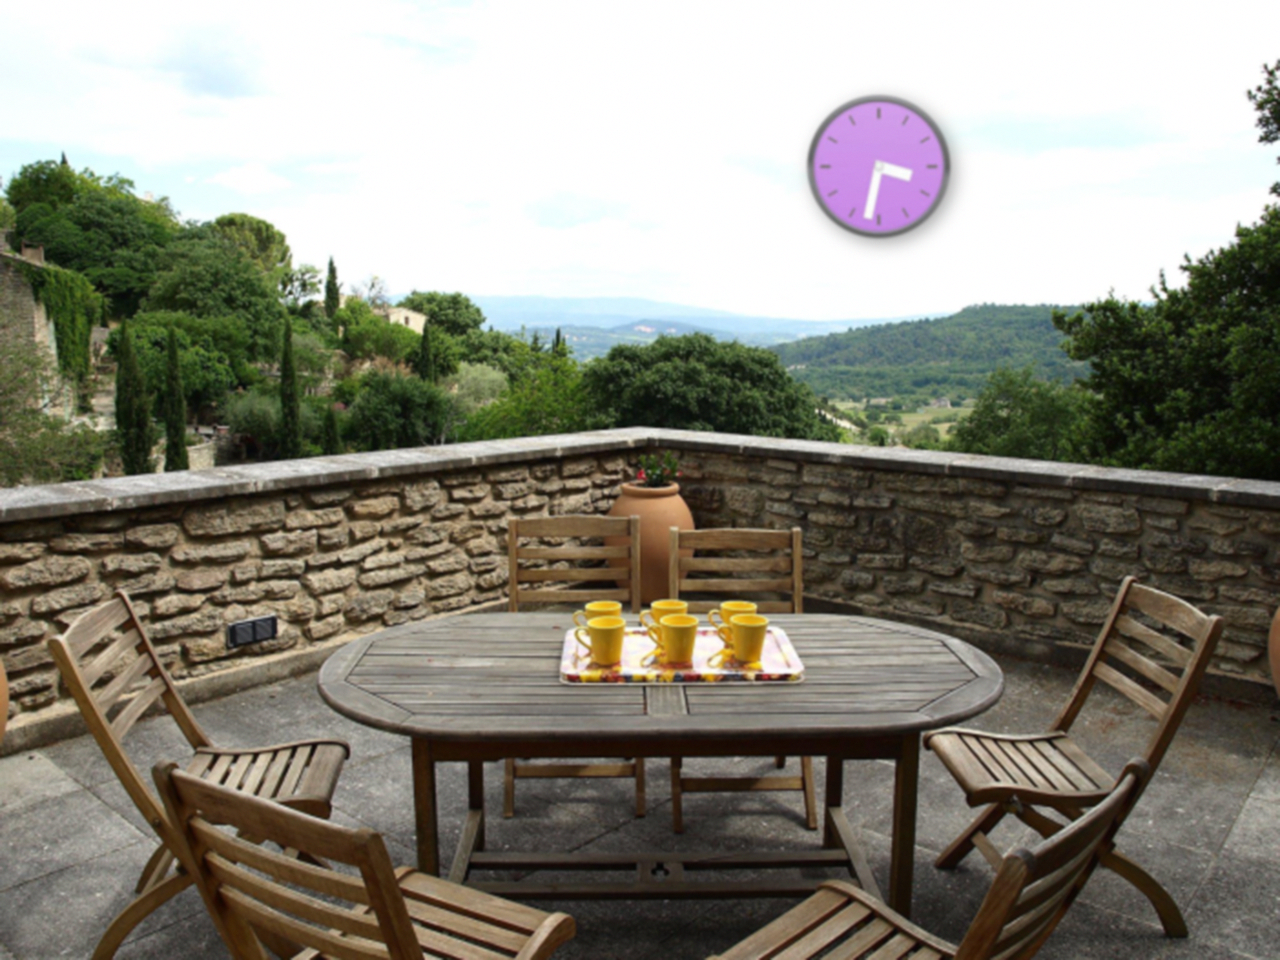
3:32
